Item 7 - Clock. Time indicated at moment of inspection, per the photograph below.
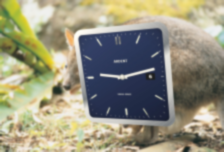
9:13
